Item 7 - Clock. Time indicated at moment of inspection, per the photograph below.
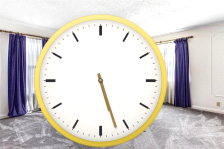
5:27
